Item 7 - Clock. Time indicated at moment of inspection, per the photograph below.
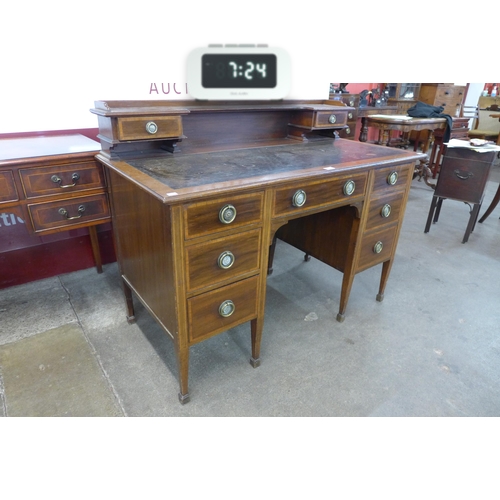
7:24
